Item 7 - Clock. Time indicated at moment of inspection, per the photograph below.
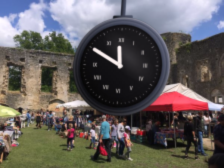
11:50
